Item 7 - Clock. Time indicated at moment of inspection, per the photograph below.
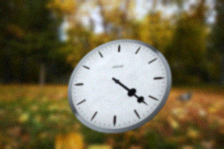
4:22
